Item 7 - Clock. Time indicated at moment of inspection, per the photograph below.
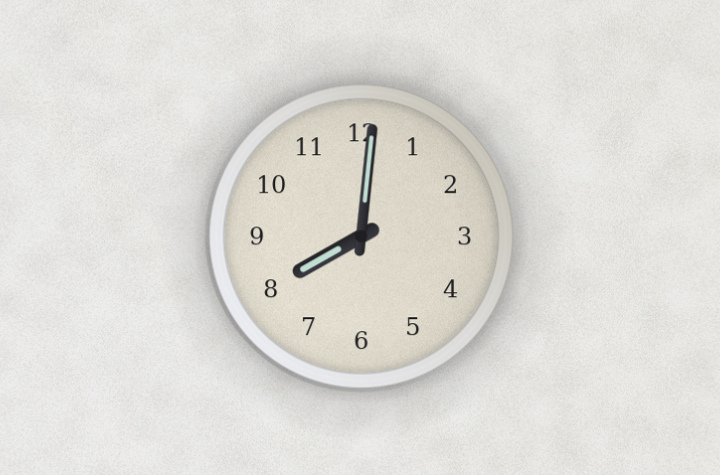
8:01
